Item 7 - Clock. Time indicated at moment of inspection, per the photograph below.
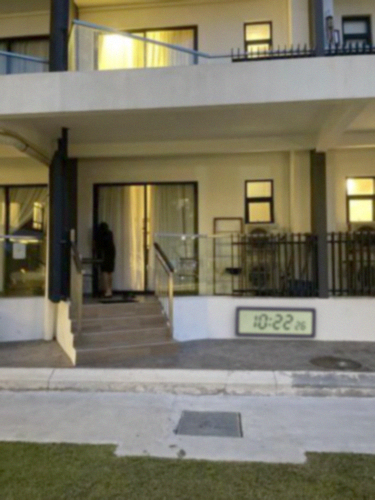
10:22
